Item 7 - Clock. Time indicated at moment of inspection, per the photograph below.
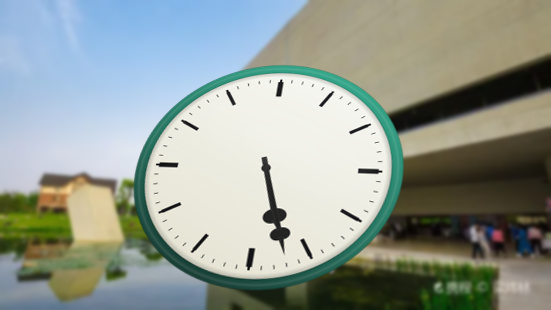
5:27
